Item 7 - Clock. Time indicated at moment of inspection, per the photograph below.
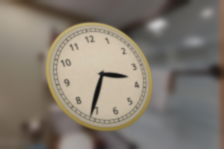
3:36
